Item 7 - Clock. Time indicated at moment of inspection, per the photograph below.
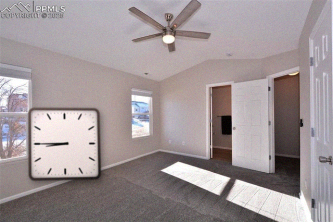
8:45
